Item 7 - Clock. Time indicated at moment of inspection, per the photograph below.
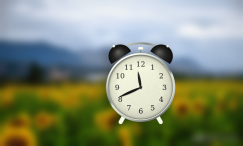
11:41
